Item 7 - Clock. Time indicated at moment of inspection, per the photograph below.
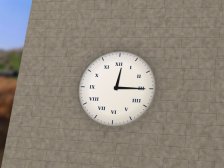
12:15
